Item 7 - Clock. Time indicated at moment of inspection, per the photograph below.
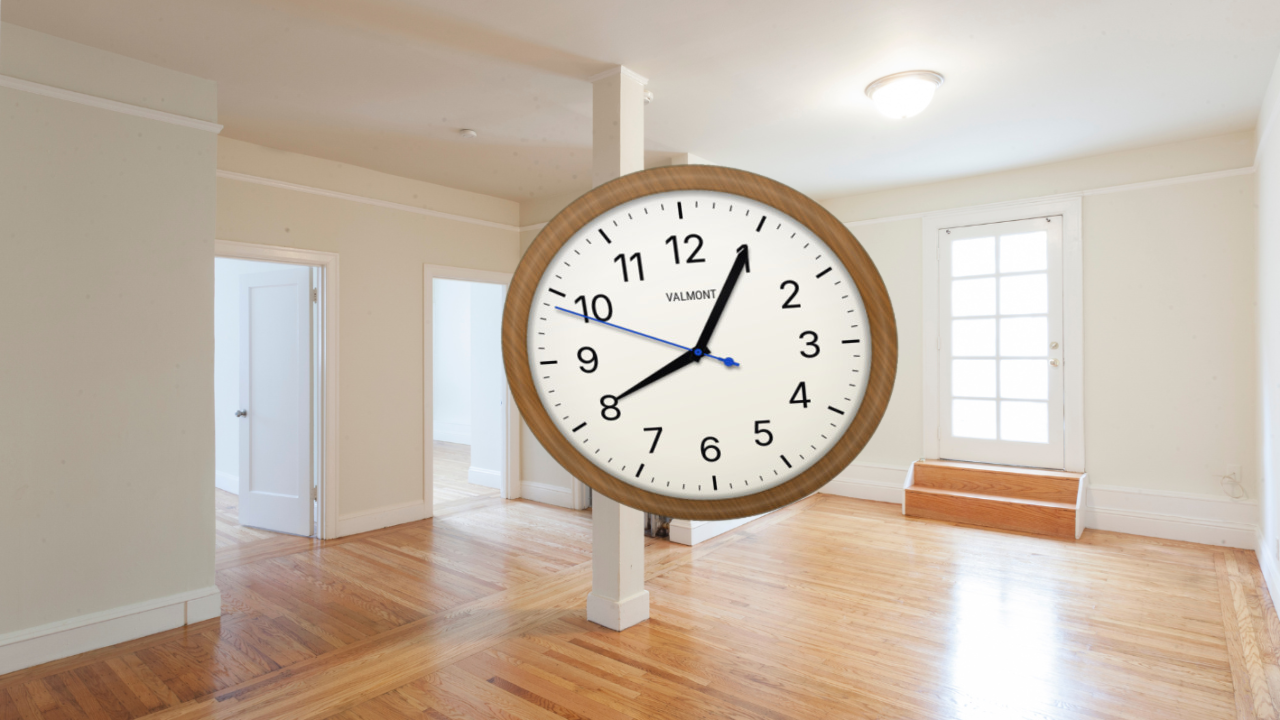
8:04:49
